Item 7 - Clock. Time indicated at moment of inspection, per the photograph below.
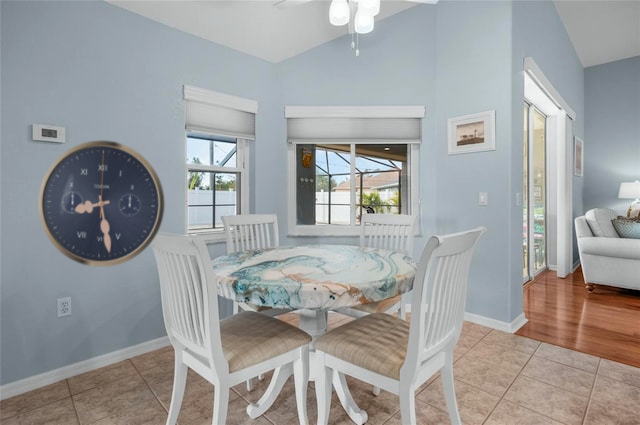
8:28
